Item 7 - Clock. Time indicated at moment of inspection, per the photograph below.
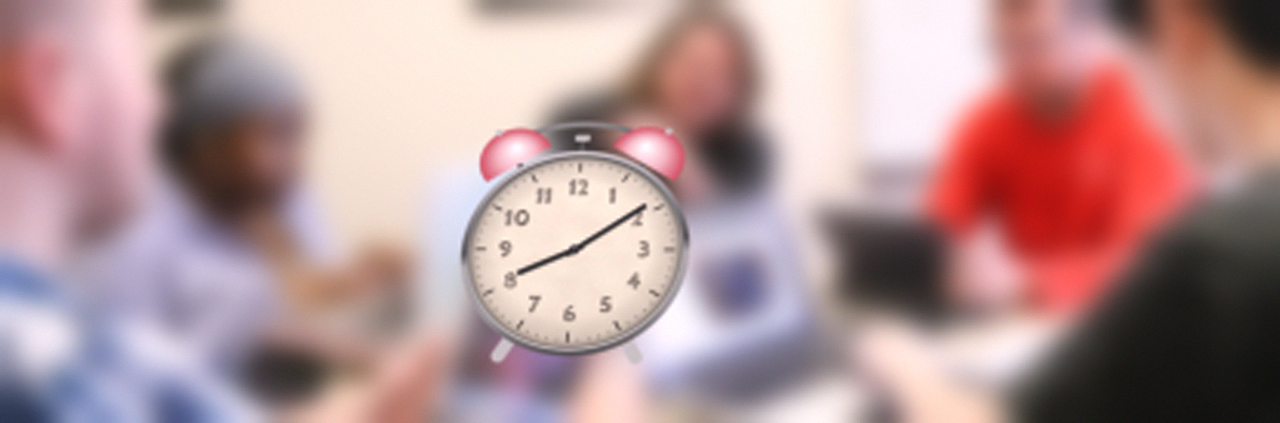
8:09
